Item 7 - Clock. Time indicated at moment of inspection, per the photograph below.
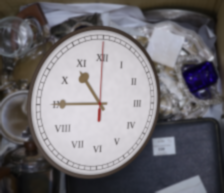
10:45:00
